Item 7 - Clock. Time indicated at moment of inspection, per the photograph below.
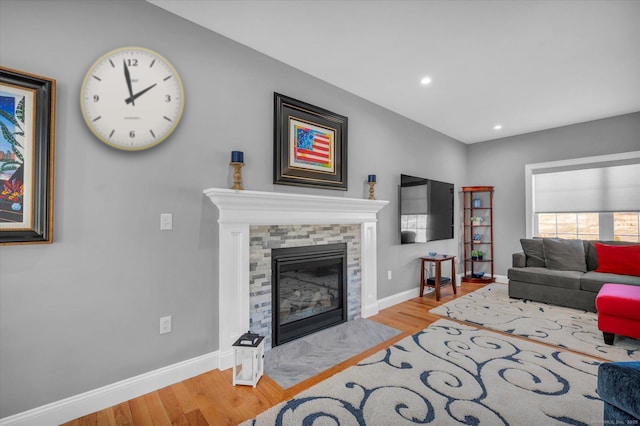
1:58
